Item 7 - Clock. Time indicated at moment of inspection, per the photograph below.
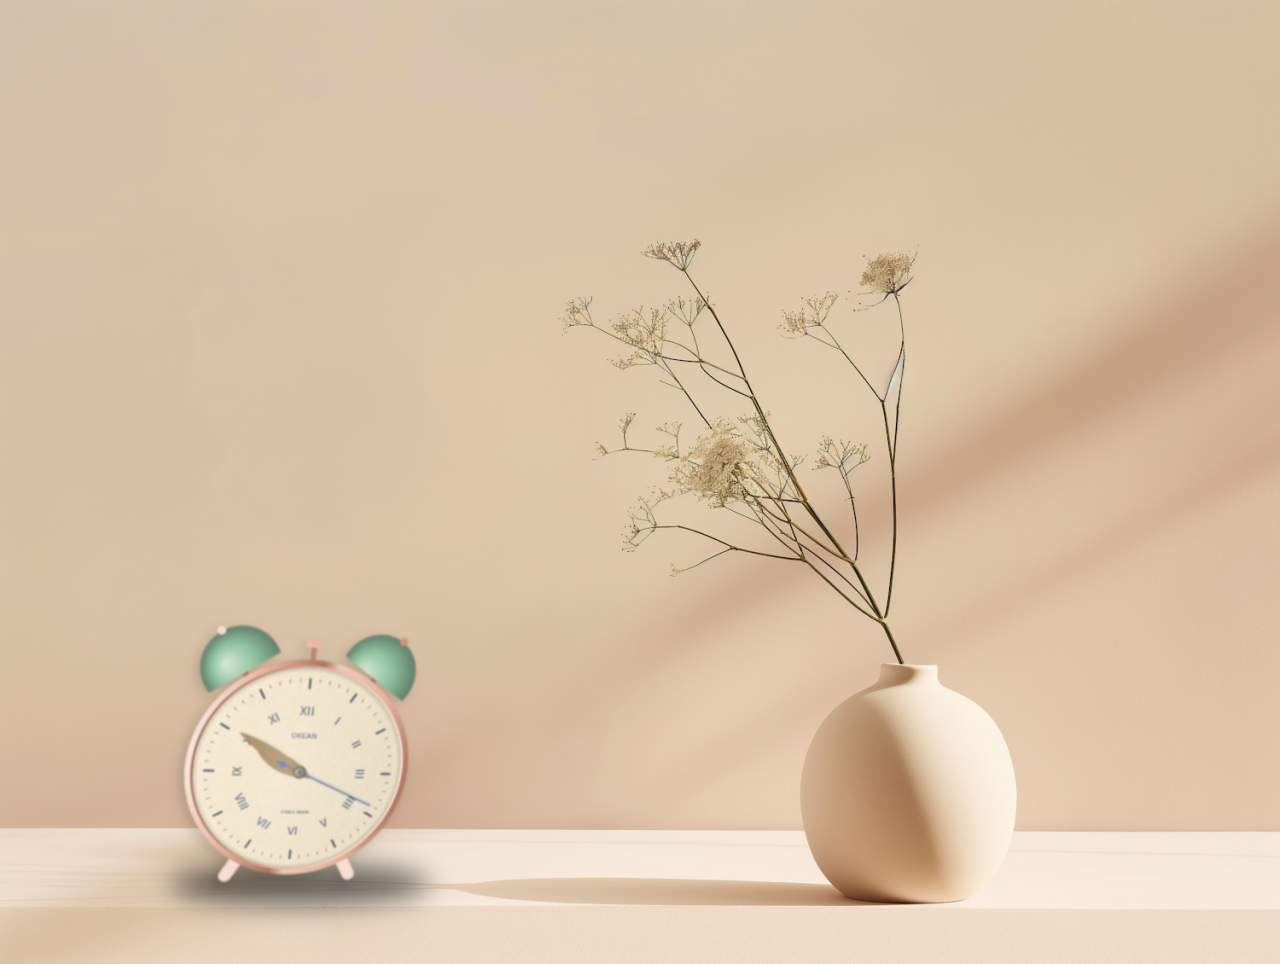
9:50:19
